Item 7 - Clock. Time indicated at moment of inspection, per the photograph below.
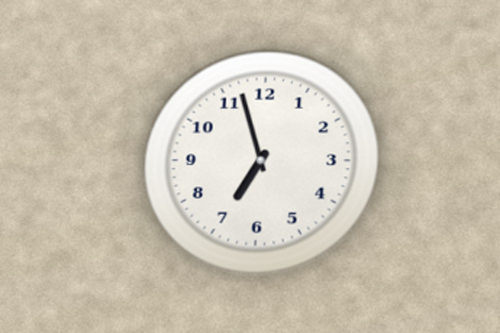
6:57
